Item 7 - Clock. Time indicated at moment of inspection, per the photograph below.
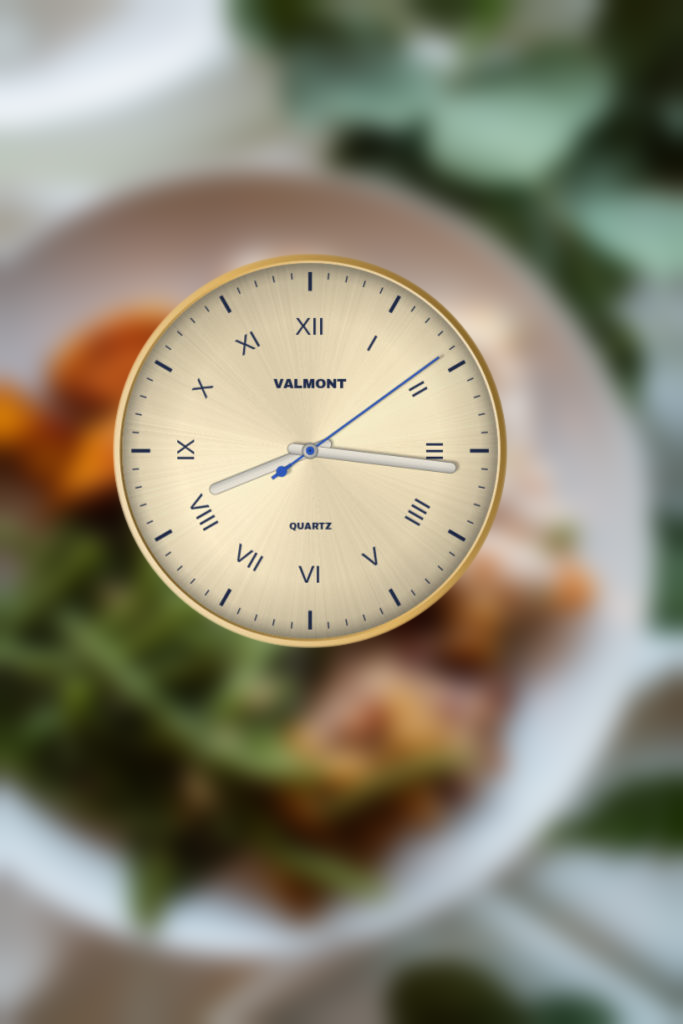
8:16:09
